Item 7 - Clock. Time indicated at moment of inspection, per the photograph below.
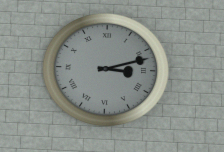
3:12
